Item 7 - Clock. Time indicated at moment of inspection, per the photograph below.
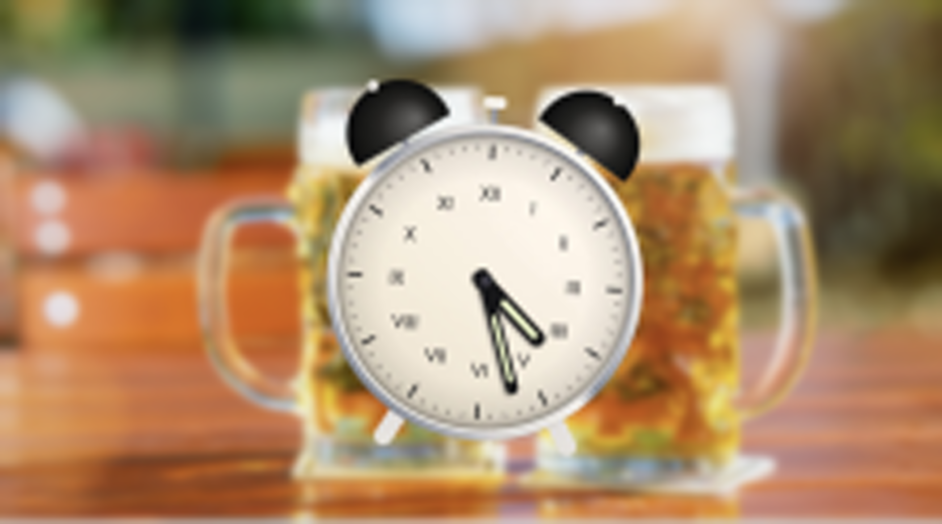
4:27
